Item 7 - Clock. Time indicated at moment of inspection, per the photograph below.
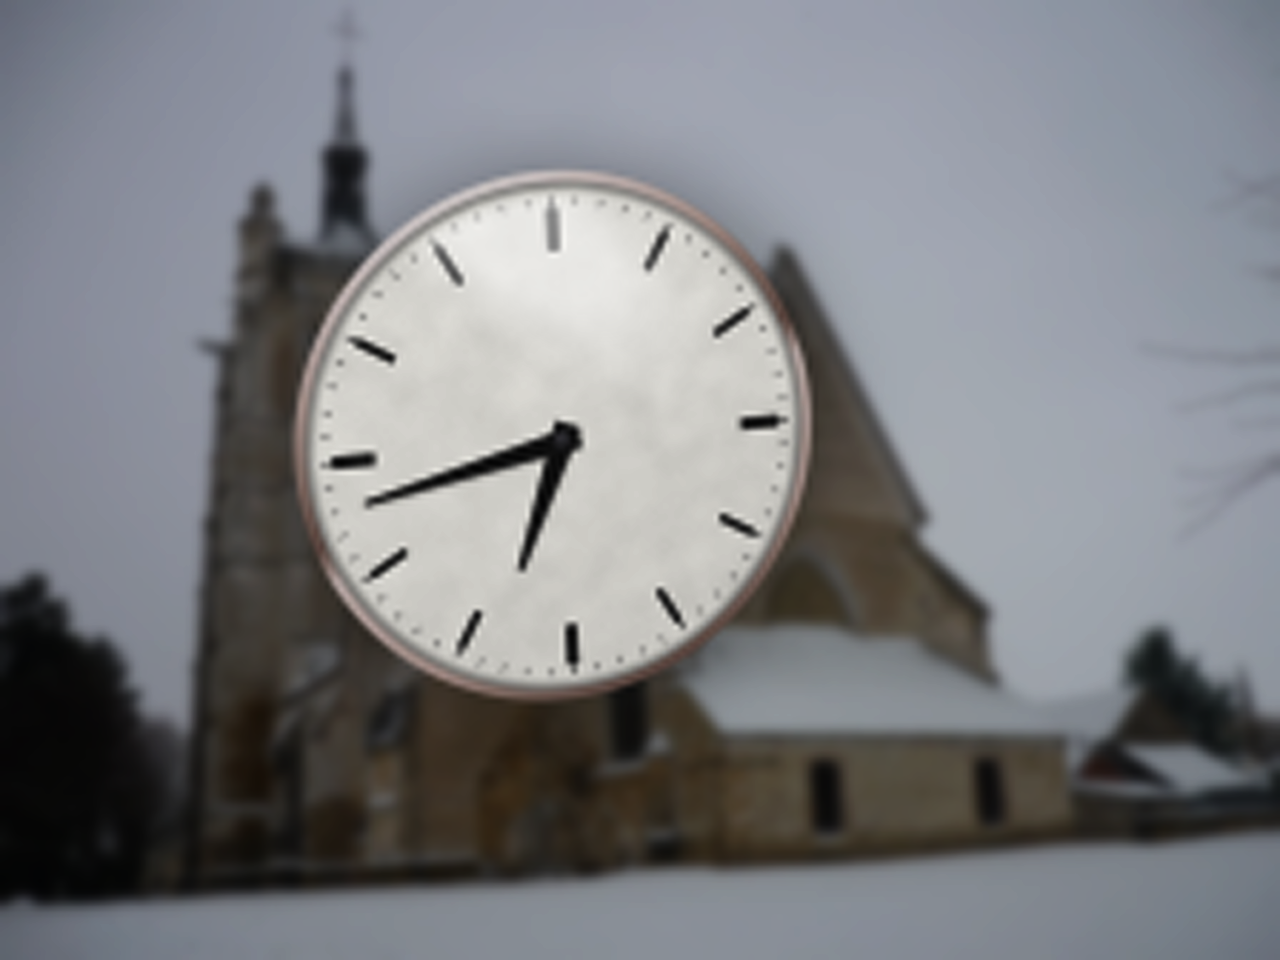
6:43
